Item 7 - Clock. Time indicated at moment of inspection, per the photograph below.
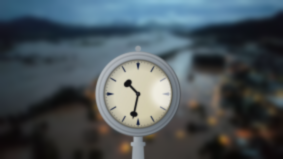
10:32
